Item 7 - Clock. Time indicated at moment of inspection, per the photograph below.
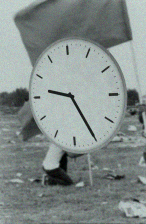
9:25
